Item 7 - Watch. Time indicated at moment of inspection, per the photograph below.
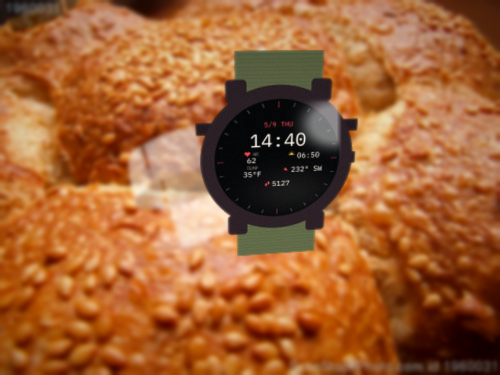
14:40
